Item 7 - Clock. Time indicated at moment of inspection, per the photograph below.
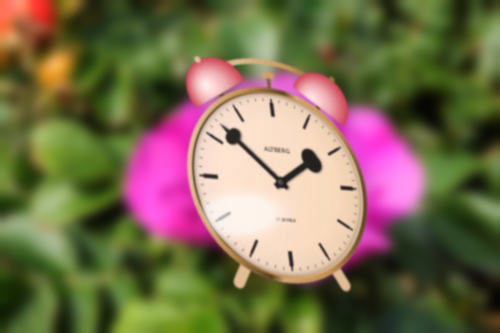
1:52
